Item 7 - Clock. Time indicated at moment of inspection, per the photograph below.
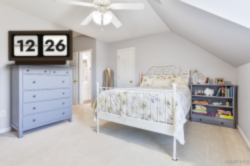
12:26
